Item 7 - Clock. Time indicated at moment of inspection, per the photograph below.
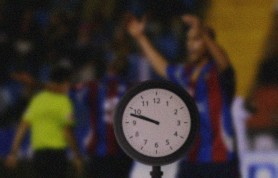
9:48
